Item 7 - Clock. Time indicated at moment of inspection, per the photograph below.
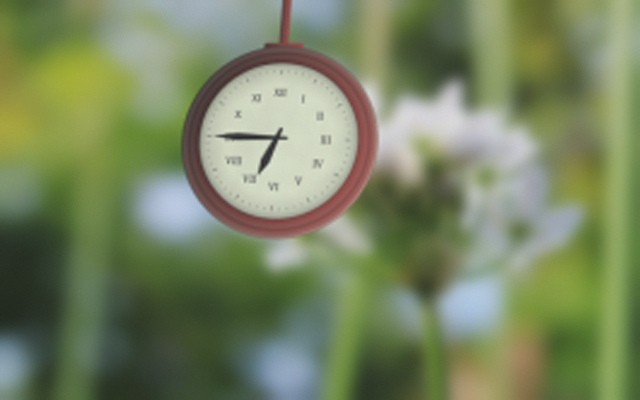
6:45
